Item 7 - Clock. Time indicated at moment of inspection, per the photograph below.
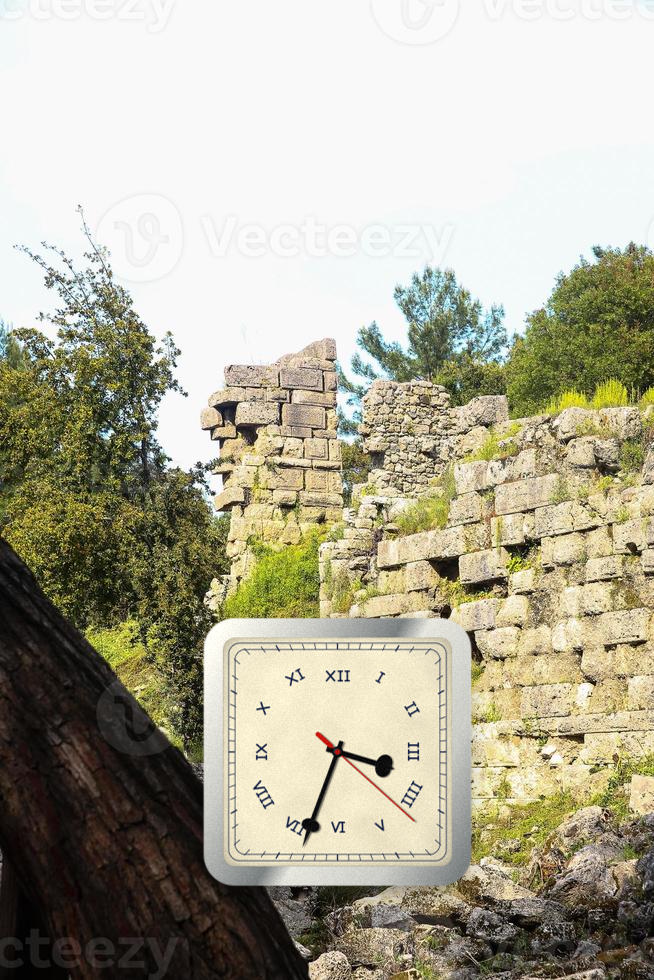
3:33:22
